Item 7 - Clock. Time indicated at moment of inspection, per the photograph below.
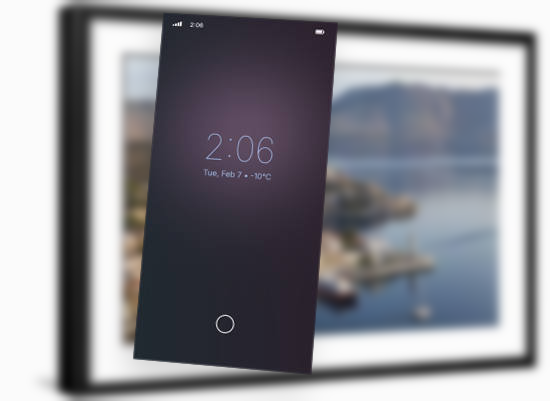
2:06
